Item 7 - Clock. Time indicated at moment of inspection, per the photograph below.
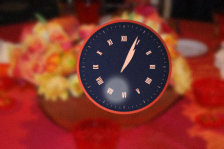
1:04
